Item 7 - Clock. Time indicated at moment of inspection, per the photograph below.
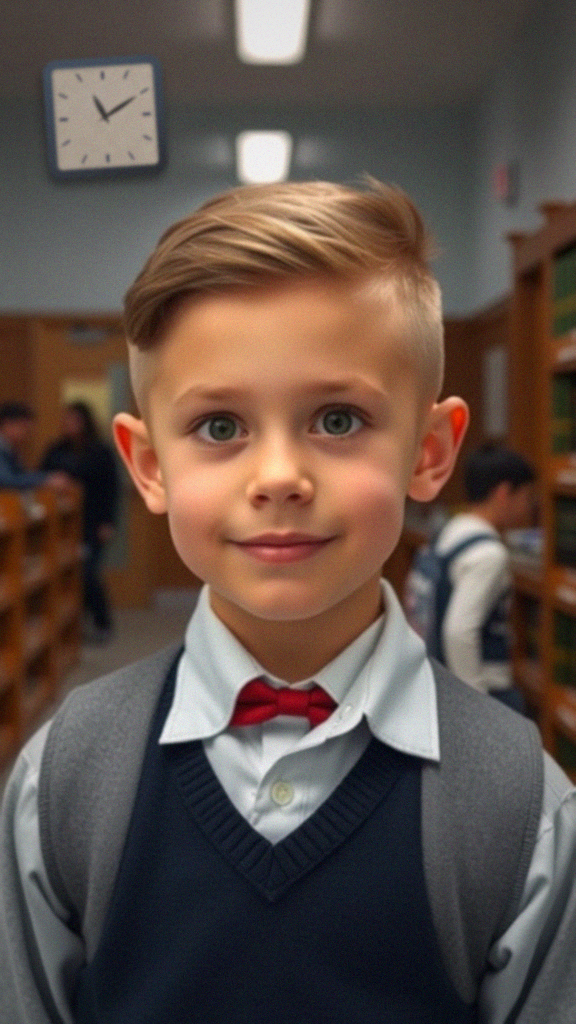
11:10
